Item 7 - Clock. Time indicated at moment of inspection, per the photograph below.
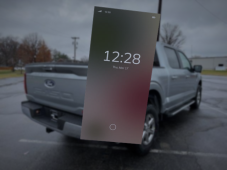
12:28
